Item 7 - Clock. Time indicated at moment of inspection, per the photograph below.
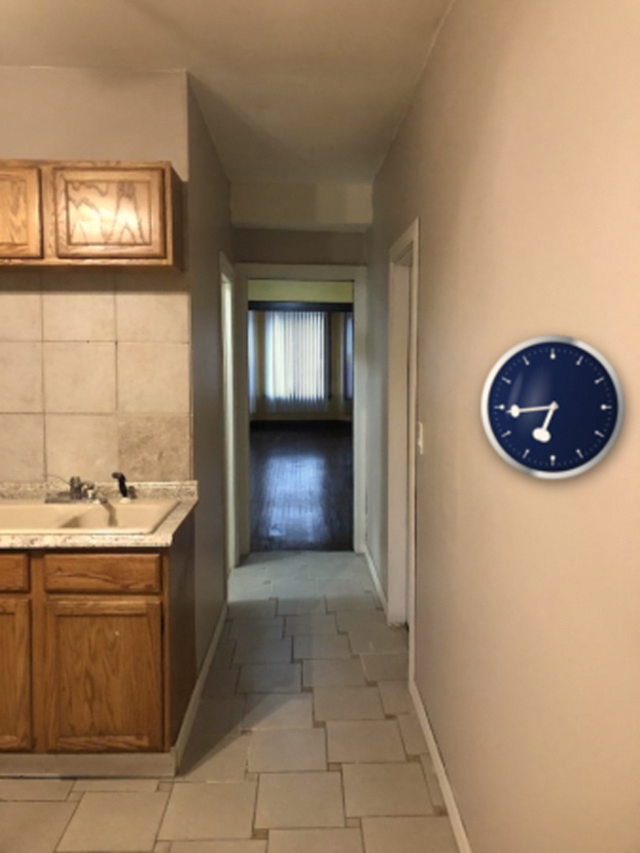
6:44
